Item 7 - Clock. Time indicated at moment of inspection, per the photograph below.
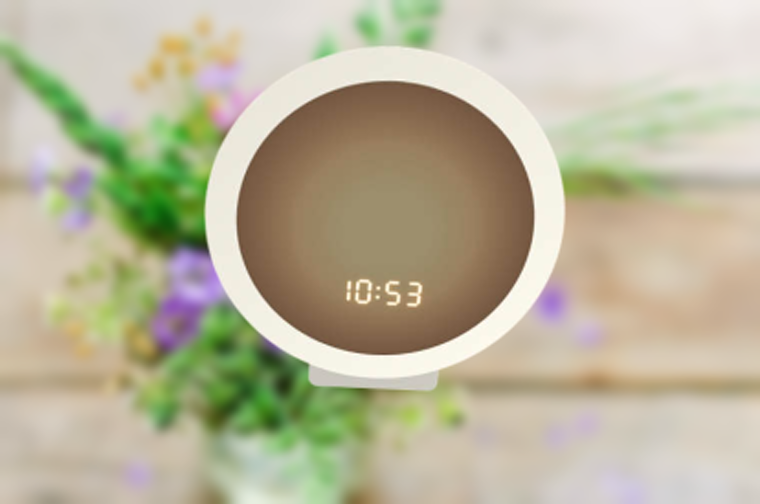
10:53
